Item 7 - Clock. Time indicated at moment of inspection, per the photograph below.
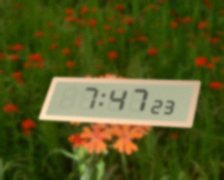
7:47:23
